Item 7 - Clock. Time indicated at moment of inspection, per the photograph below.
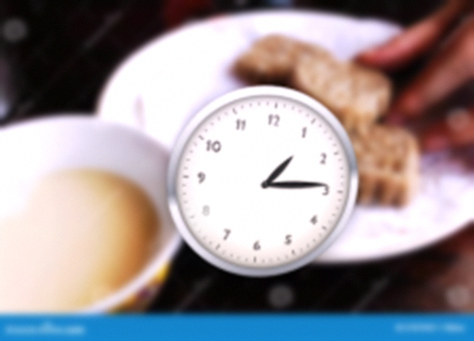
1:14
